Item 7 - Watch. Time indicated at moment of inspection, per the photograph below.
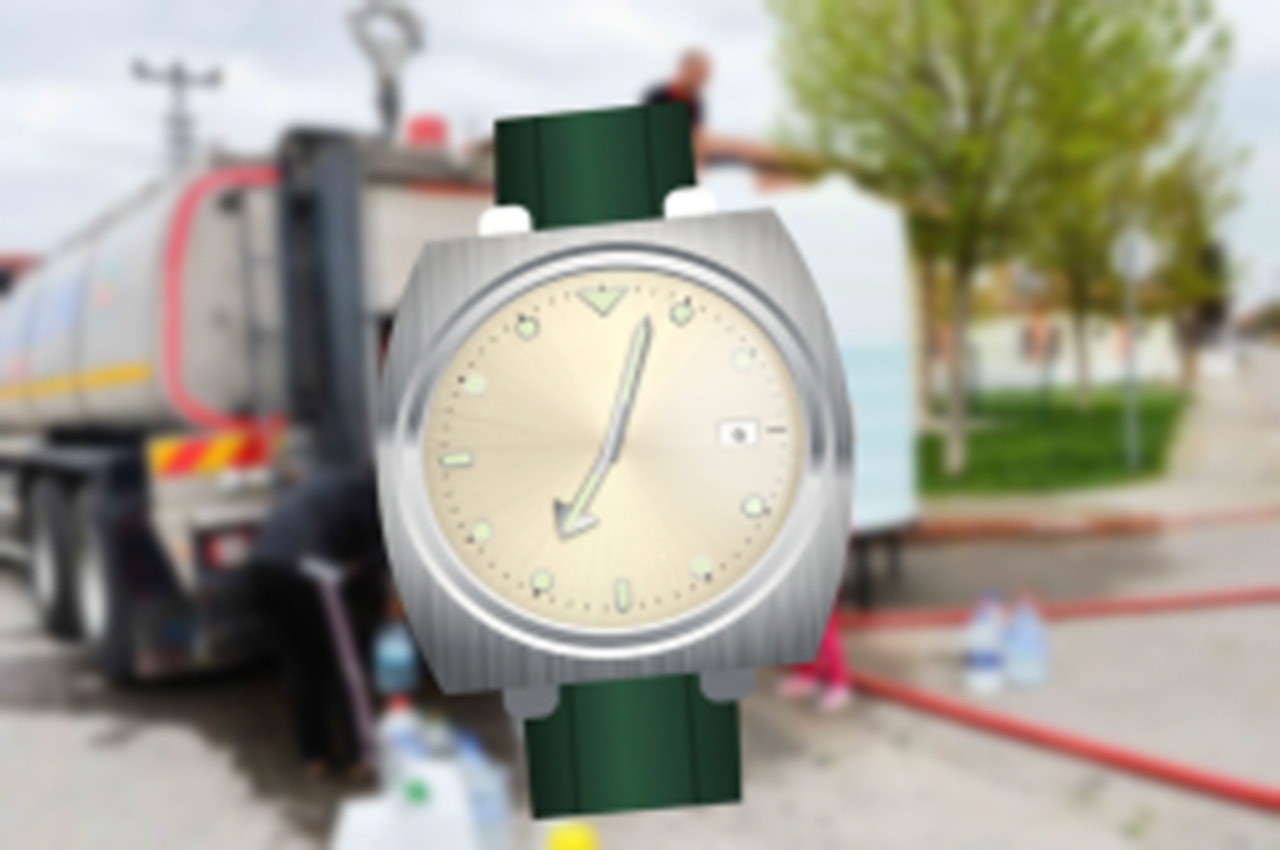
7:03
